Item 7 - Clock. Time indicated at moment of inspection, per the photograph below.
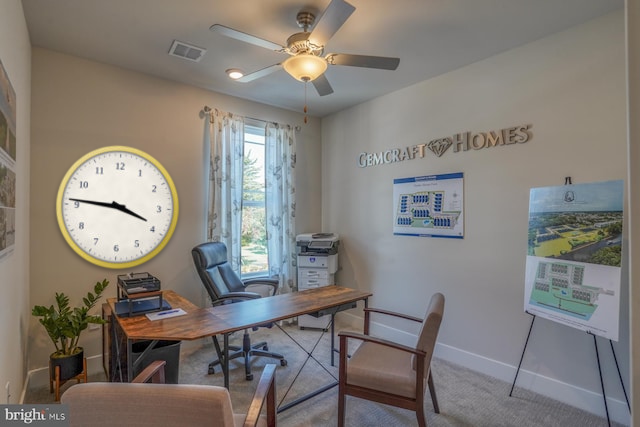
3:46
